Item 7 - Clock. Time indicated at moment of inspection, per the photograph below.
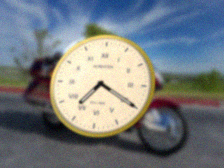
7:20
